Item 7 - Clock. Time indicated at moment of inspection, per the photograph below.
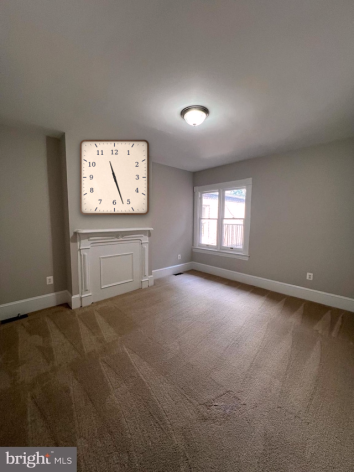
11:27
